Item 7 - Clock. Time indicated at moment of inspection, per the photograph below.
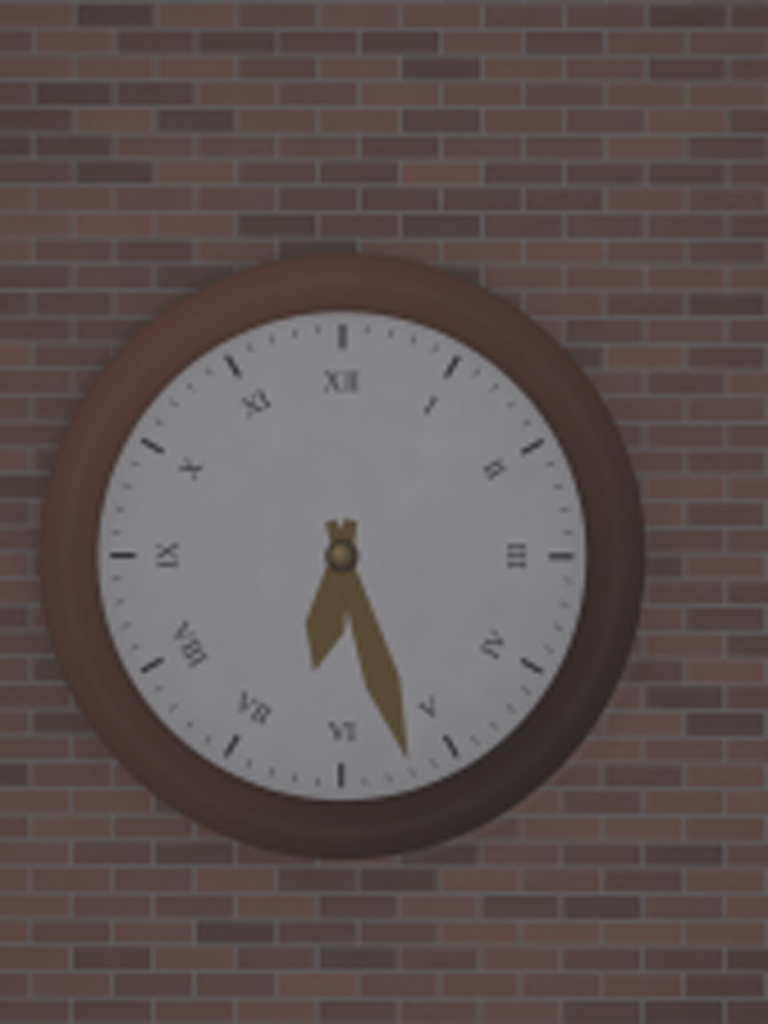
6:27
